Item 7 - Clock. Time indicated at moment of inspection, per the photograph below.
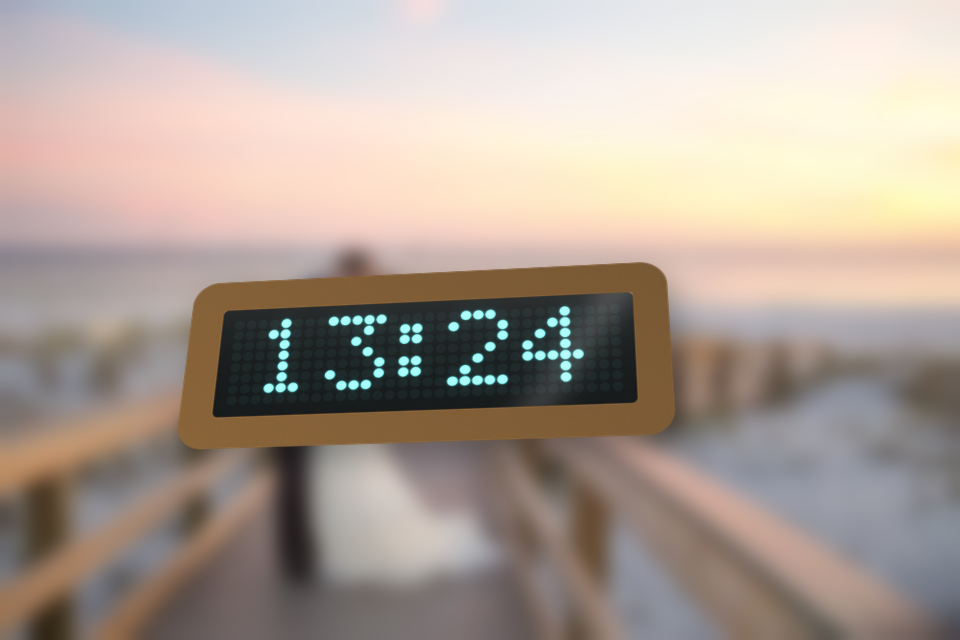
13:24
